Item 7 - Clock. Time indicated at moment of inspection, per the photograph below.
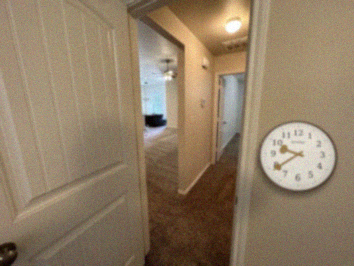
9:39
